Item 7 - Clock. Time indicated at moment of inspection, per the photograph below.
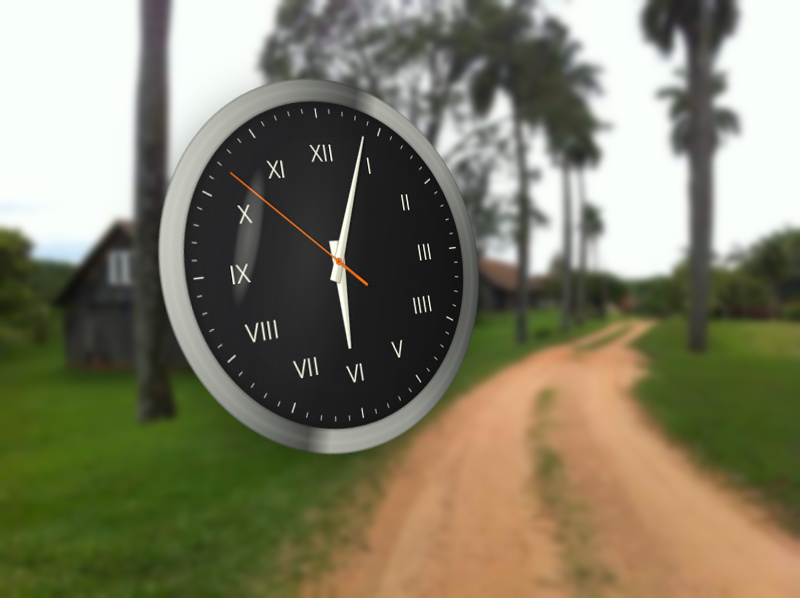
6:03:52
